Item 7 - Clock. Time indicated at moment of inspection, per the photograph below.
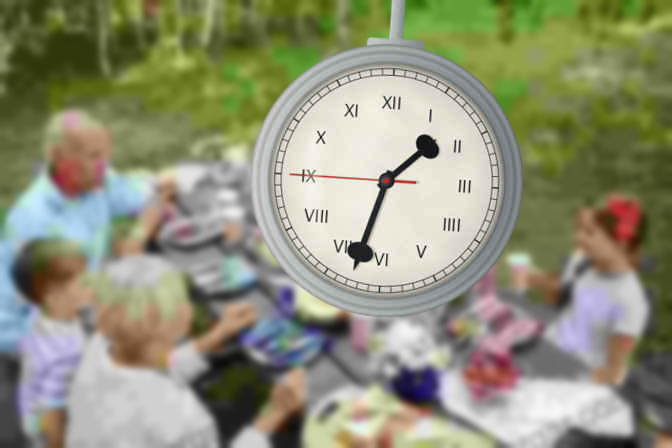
1:32:45
